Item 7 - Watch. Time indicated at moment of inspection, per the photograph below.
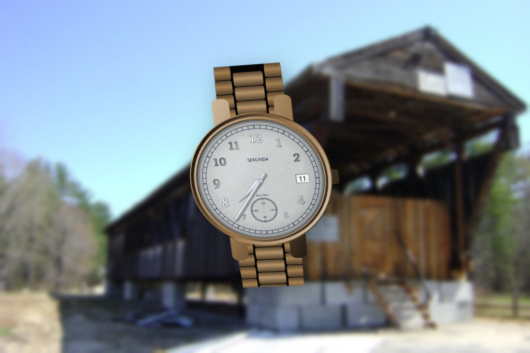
7:36
